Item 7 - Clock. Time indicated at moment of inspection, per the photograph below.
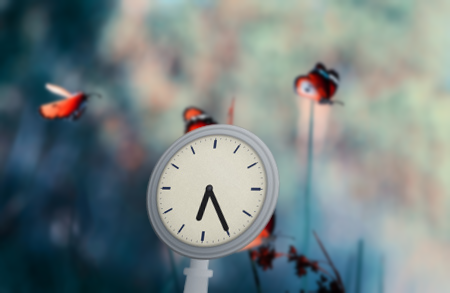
6:25
